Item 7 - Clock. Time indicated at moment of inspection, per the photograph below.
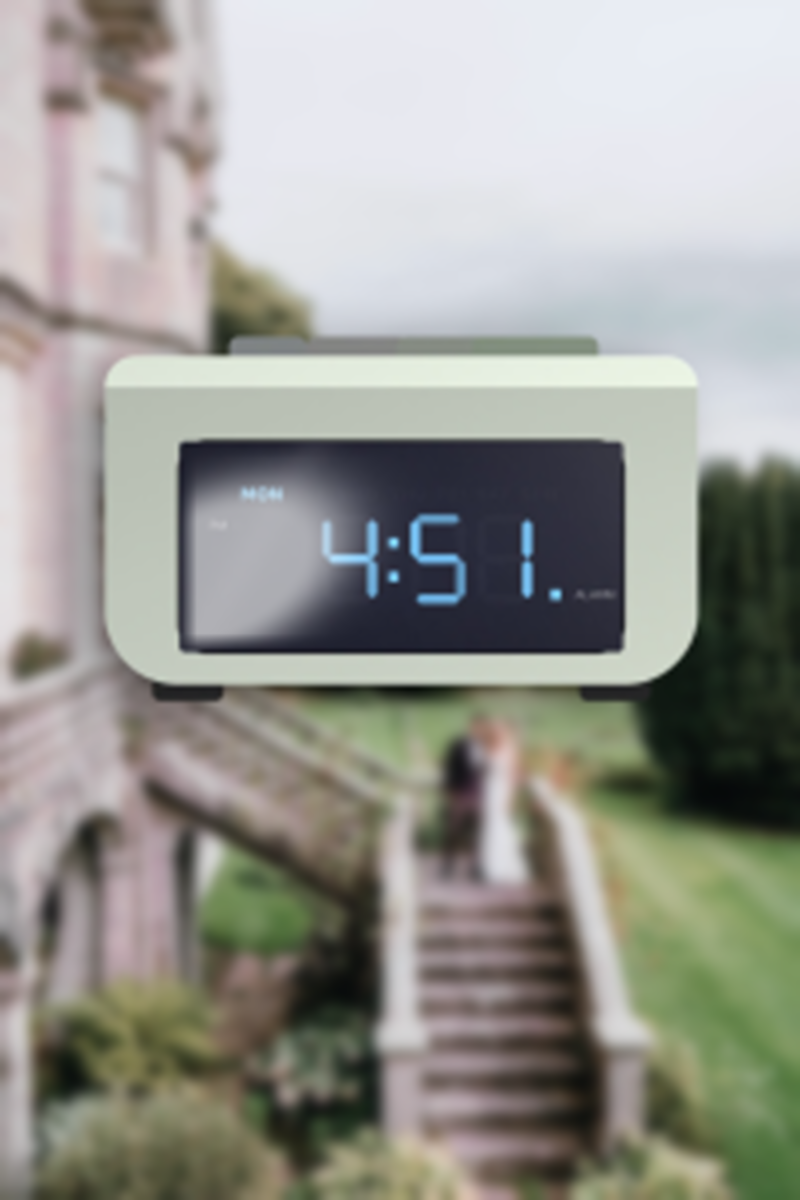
4:51
